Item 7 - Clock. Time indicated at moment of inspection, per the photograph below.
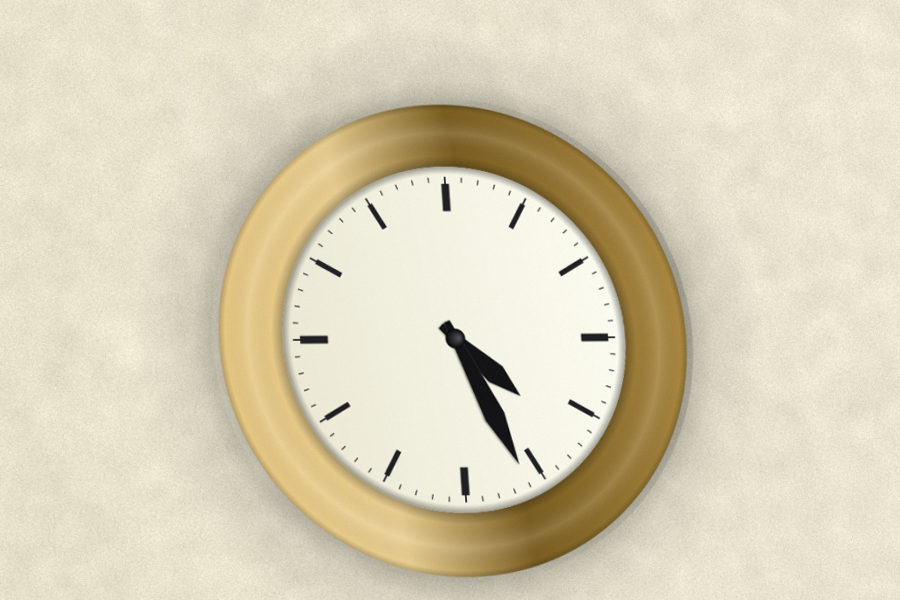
4:26
